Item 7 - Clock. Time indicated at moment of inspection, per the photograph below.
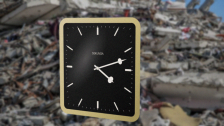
4:12
